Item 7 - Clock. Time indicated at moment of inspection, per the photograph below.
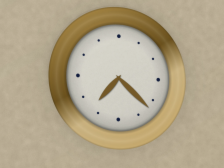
7:22
